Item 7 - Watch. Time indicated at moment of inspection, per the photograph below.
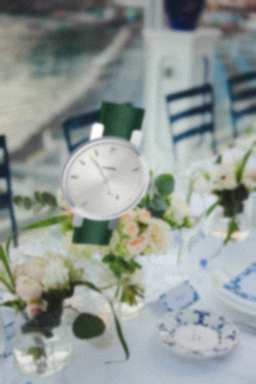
4:53
